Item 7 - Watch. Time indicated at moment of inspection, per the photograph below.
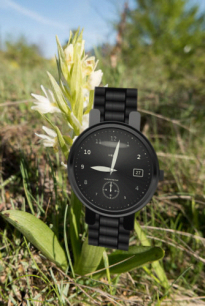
9:02
